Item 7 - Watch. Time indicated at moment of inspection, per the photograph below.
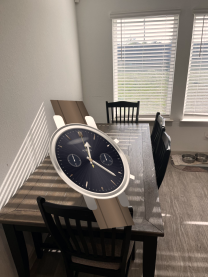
12:22
